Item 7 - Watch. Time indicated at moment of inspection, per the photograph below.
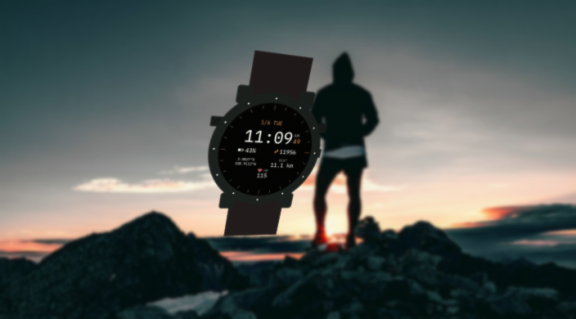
11:09
